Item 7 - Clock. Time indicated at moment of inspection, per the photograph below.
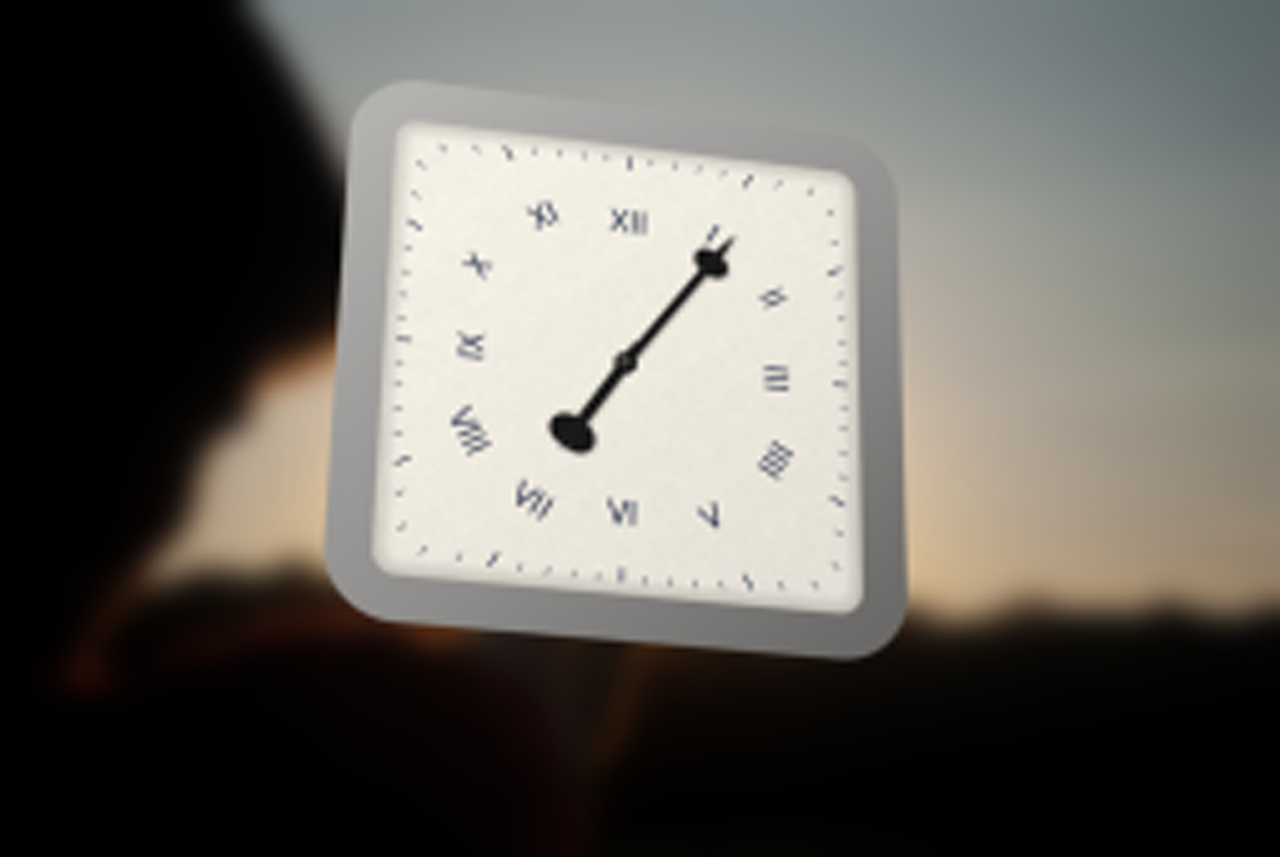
7:06
